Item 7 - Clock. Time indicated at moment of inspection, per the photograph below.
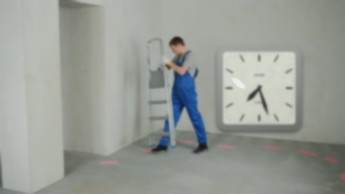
7:27
